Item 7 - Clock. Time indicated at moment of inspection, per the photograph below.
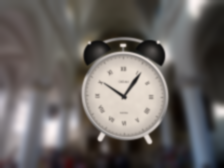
10:06
